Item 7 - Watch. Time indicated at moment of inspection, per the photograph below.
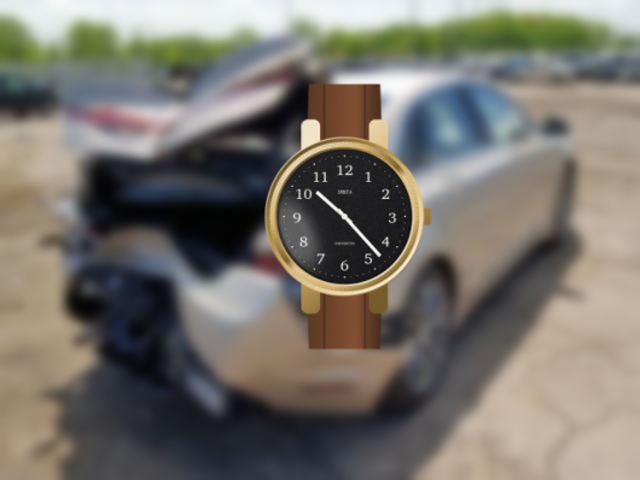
10:23
